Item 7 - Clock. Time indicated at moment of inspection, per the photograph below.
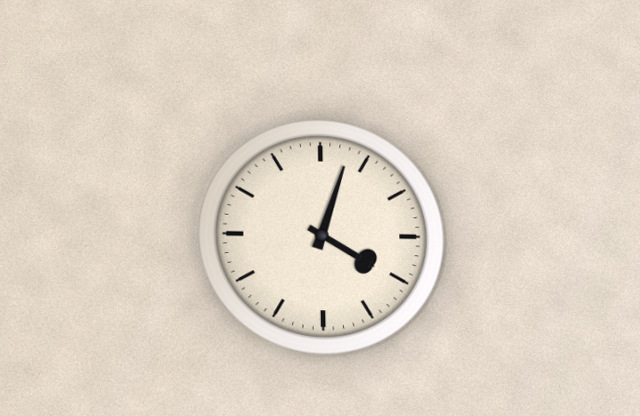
4:03
